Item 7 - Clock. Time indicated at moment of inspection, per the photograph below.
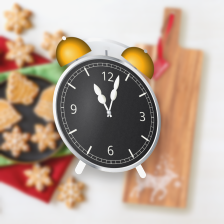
11:03
